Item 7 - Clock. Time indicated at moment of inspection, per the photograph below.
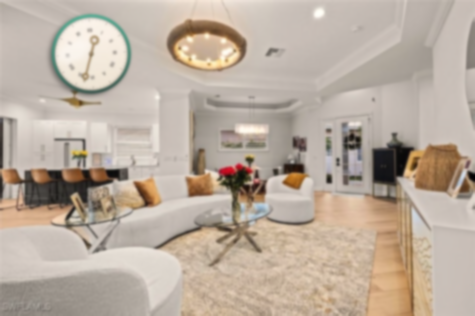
12:33
